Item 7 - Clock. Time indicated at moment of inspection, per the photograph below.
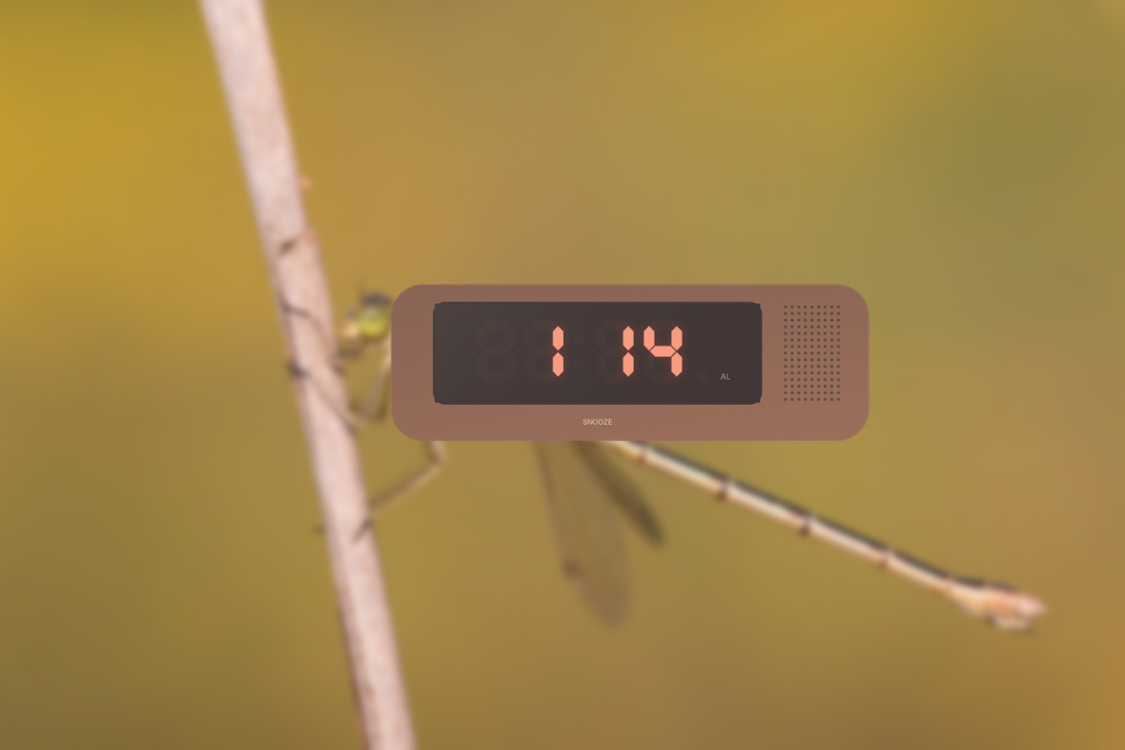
1:14
